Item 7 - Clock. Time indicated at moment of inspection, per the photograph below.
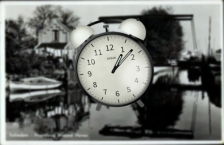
1:08
